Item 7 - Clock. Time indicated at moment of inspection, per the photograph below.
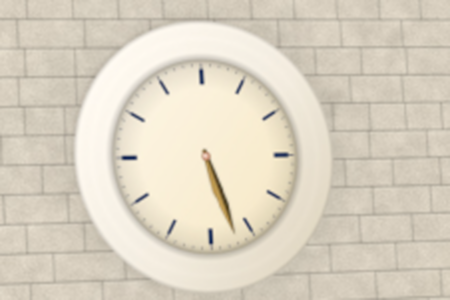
5:27
